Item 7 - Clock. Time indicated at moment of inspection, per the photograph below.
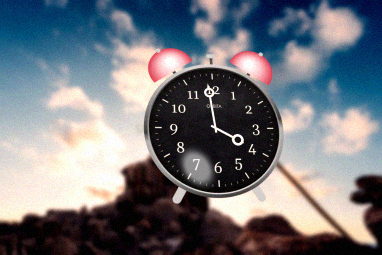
3:59
